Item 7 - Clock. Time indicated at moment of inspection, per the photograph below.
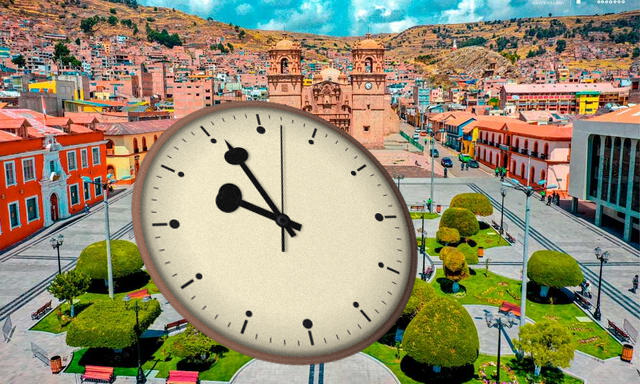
9:56:02
